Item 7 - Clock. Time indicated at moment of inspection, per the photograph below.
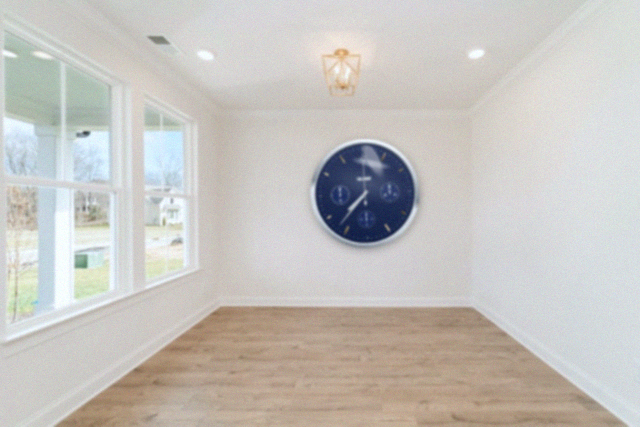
7:37
